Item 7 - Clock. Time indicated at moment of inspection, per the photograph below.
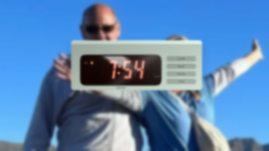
7:54
